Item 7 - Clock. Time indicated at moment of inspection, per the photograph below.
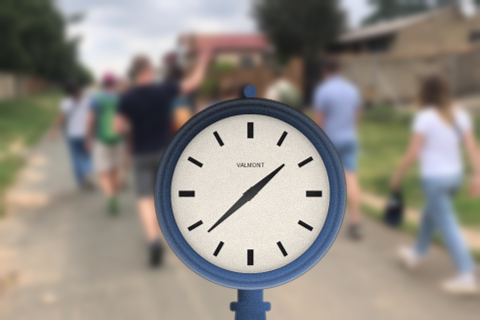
1:38
